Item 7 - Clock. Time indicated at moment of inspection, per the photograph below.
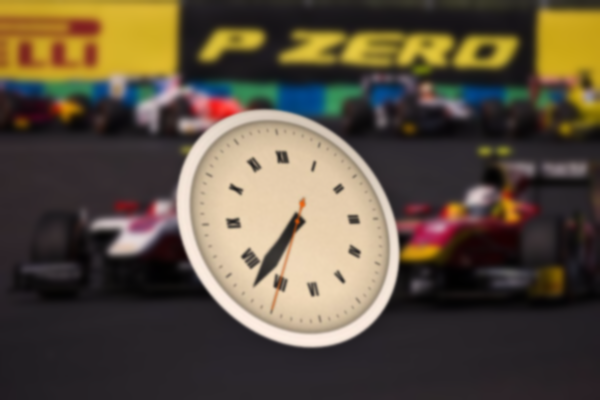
7:37:35
